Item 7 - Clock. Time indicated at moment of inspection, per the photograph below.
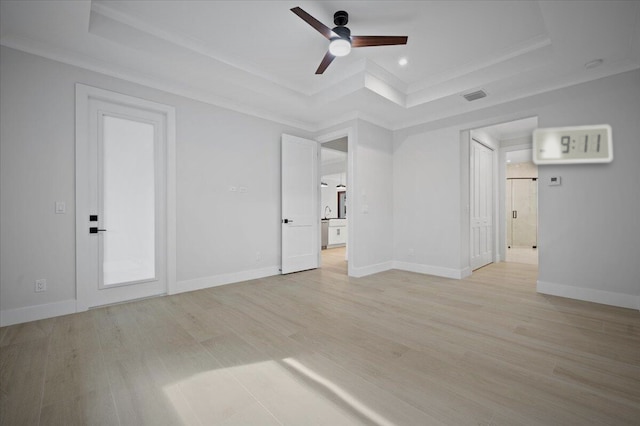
9:11
